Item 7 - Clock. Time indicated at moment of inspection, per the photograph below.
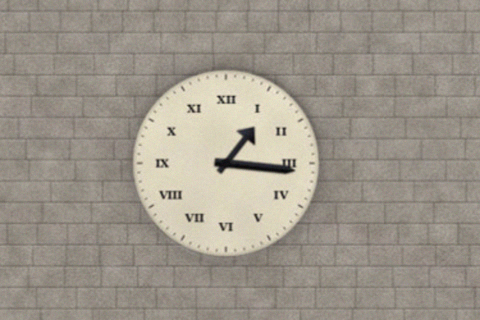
1:16
